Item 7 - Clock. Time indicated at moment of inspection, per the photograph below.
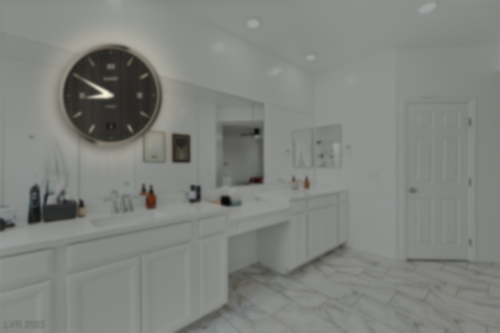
8:50
